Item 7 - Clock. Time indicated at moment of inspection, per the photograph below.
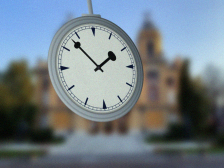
1:53
